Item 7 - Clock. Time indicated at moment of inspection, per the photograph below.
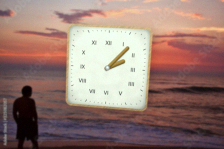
2:07
